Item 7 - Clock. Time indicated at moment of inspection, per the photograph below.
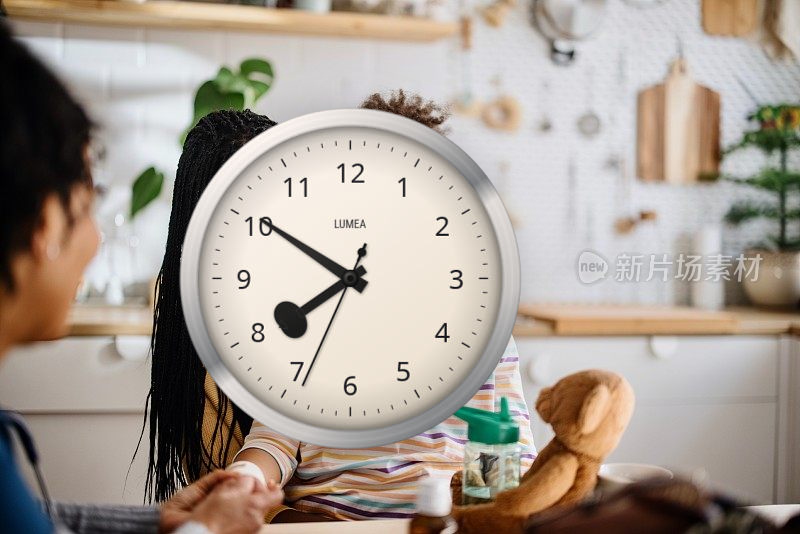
7:50:34
